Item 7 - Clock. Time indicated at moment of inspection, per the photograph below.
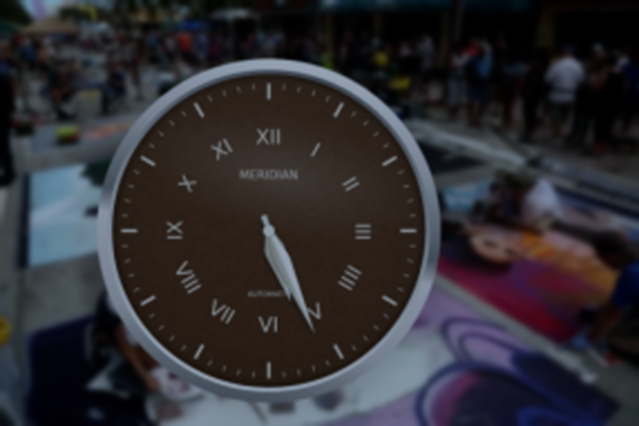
5:26
